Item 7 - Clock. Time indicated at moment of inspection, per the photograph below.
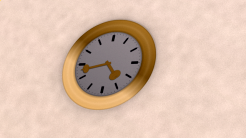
4:43
